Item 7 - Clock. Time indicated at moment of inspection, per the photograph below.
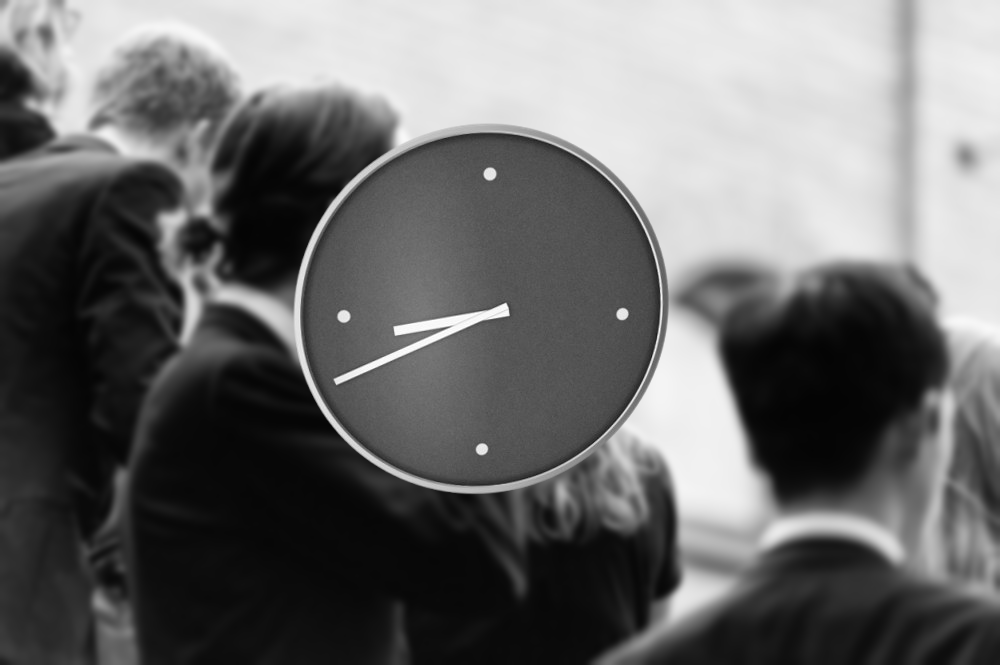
8:41
